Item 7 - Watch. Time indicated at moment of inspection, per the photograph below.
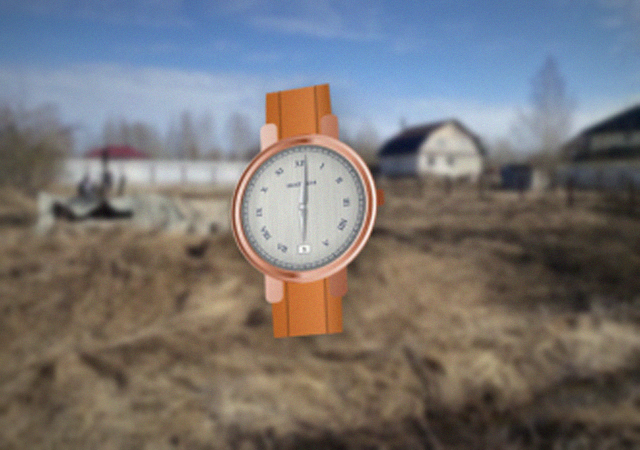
6:01
